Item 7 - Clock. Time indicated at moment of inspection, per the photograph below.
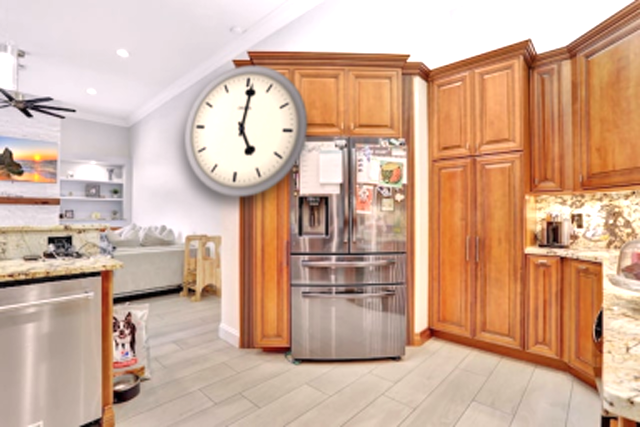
5:01
